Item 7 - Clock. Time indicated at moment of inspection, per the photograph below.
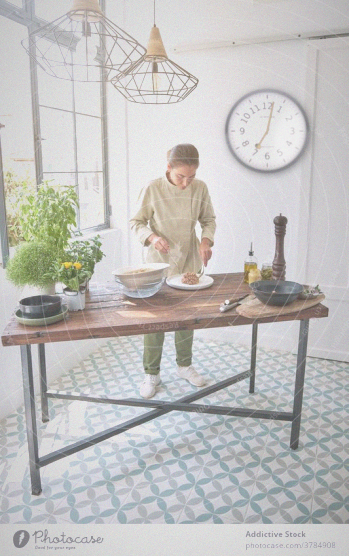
7:02
